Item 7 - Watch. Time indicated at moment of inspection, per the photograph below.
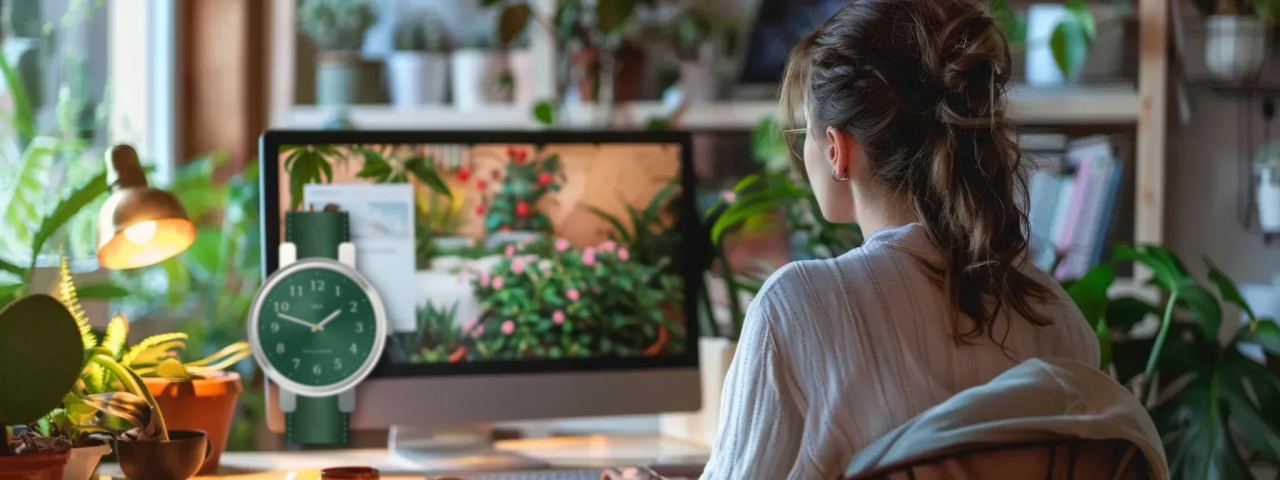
1:48
